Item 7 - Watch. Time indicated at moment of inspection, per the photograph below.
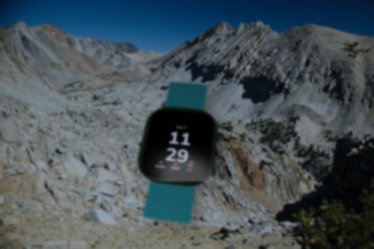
11:29
